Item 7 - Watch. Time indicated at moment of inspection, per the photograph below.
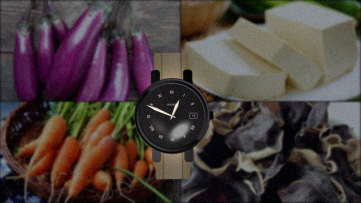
12:49
